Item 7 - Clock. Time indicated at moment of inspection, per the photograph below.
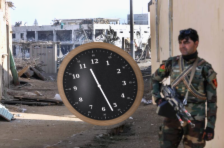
11:27
